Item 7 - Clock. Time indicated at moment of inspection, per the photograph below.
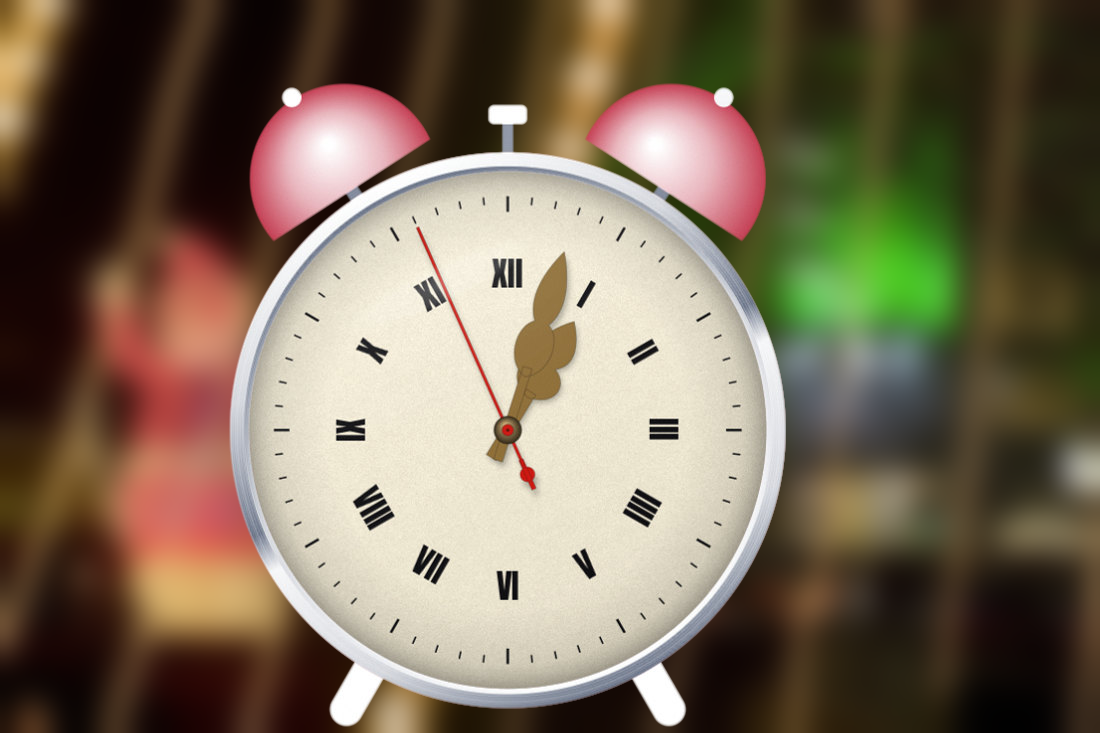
1:02:56
